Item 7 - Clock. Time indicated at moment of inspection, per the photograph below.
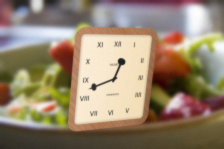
12:42
